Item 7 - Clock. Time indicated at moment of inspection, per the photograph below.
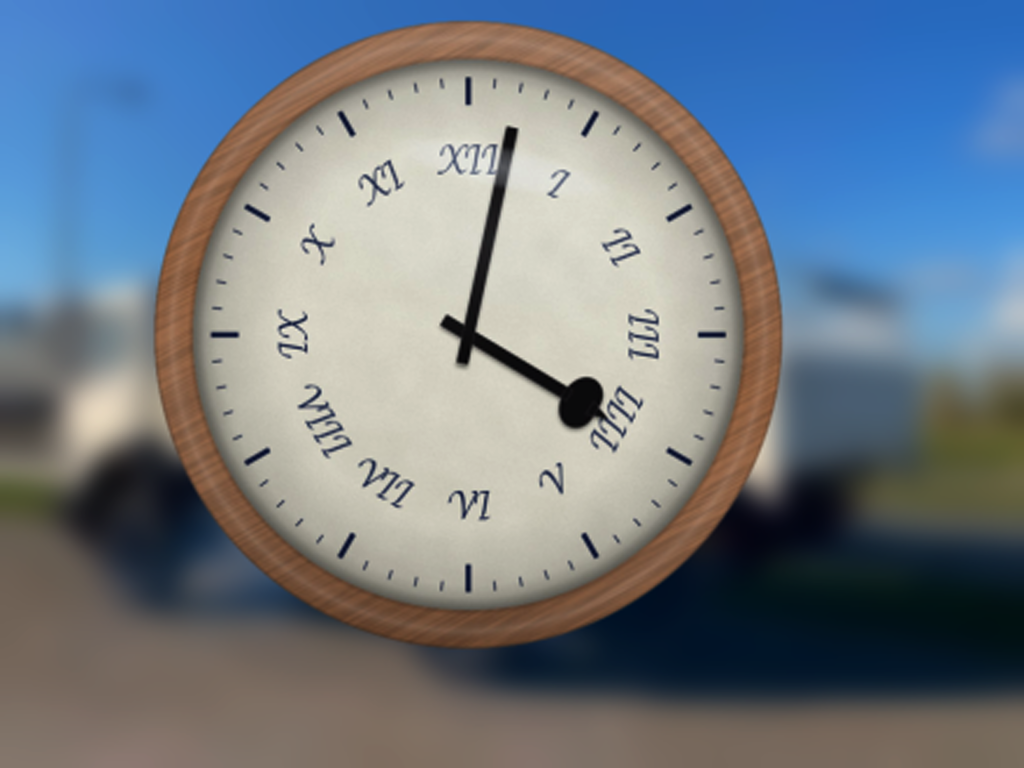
4:02
